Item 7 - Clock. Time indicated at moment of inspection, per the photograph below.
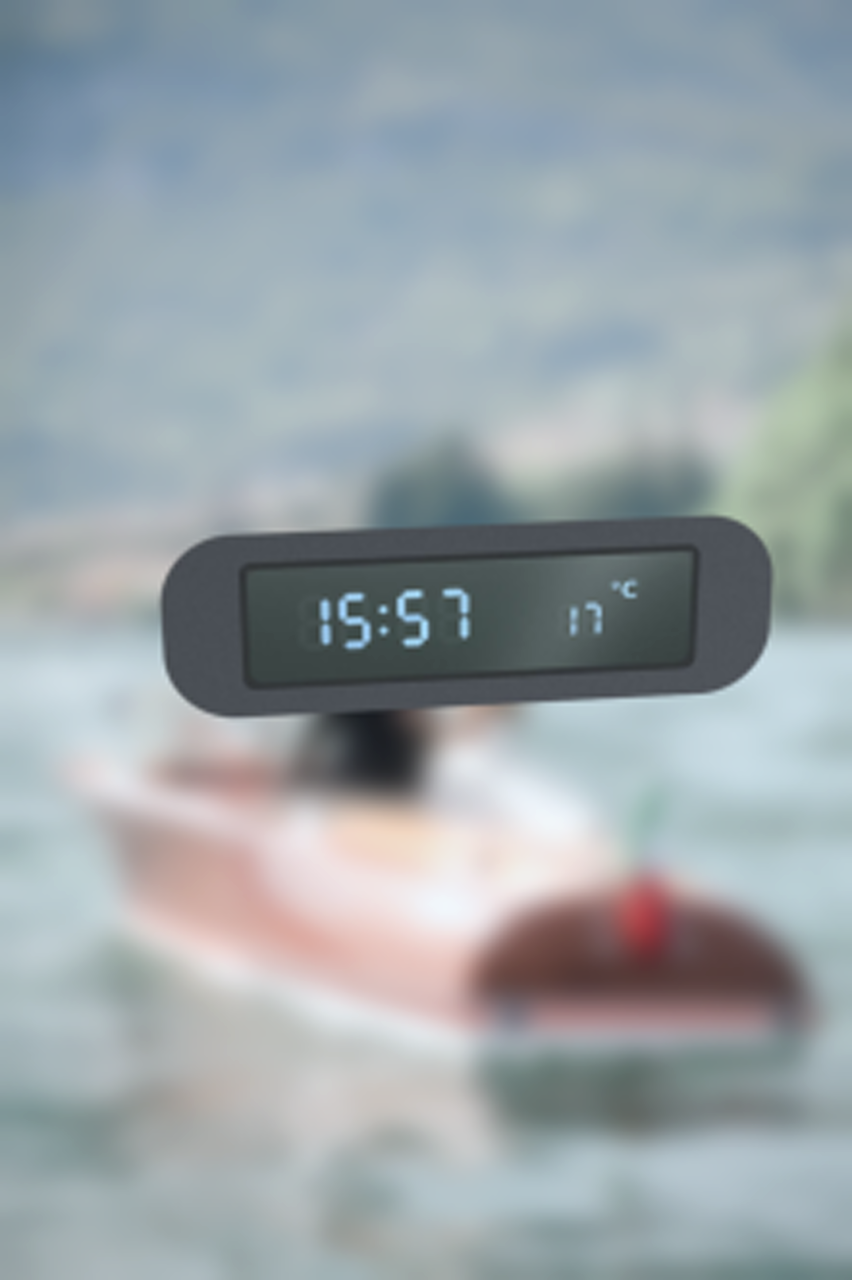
15:57
